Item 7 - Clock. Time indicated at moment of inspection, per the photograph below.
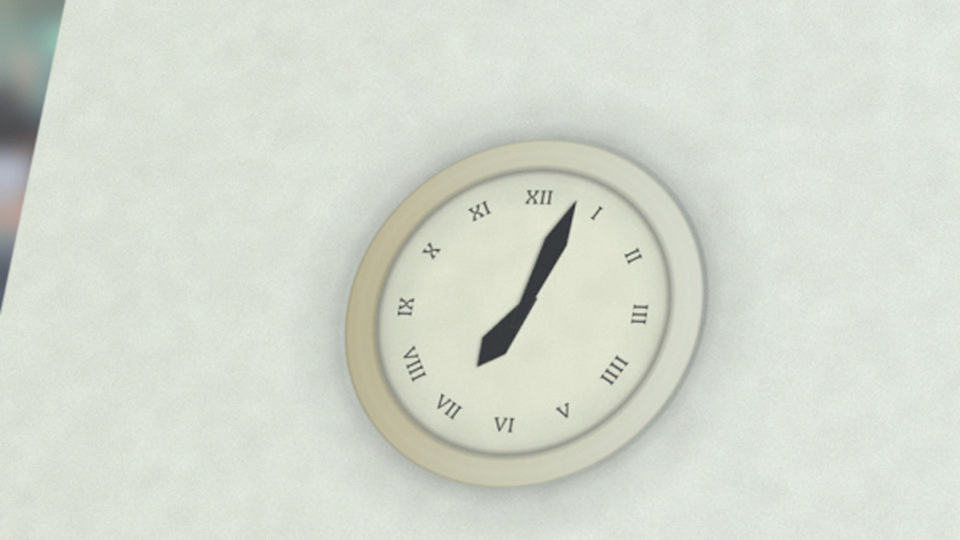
7:03
